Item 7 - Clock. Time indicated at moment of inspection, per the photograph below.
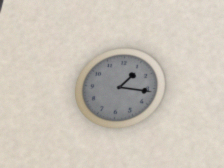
1:16
